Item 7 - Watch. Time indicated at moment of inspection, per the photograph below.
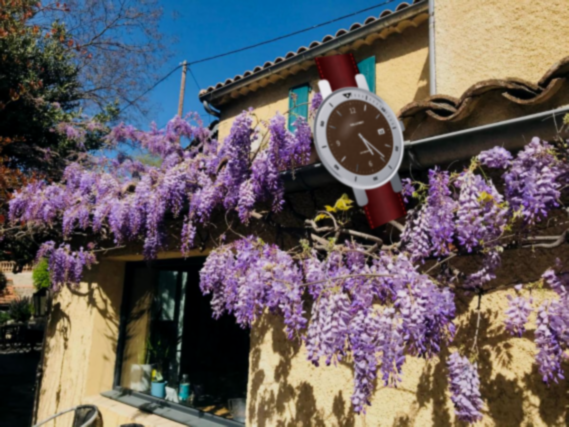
5:24
